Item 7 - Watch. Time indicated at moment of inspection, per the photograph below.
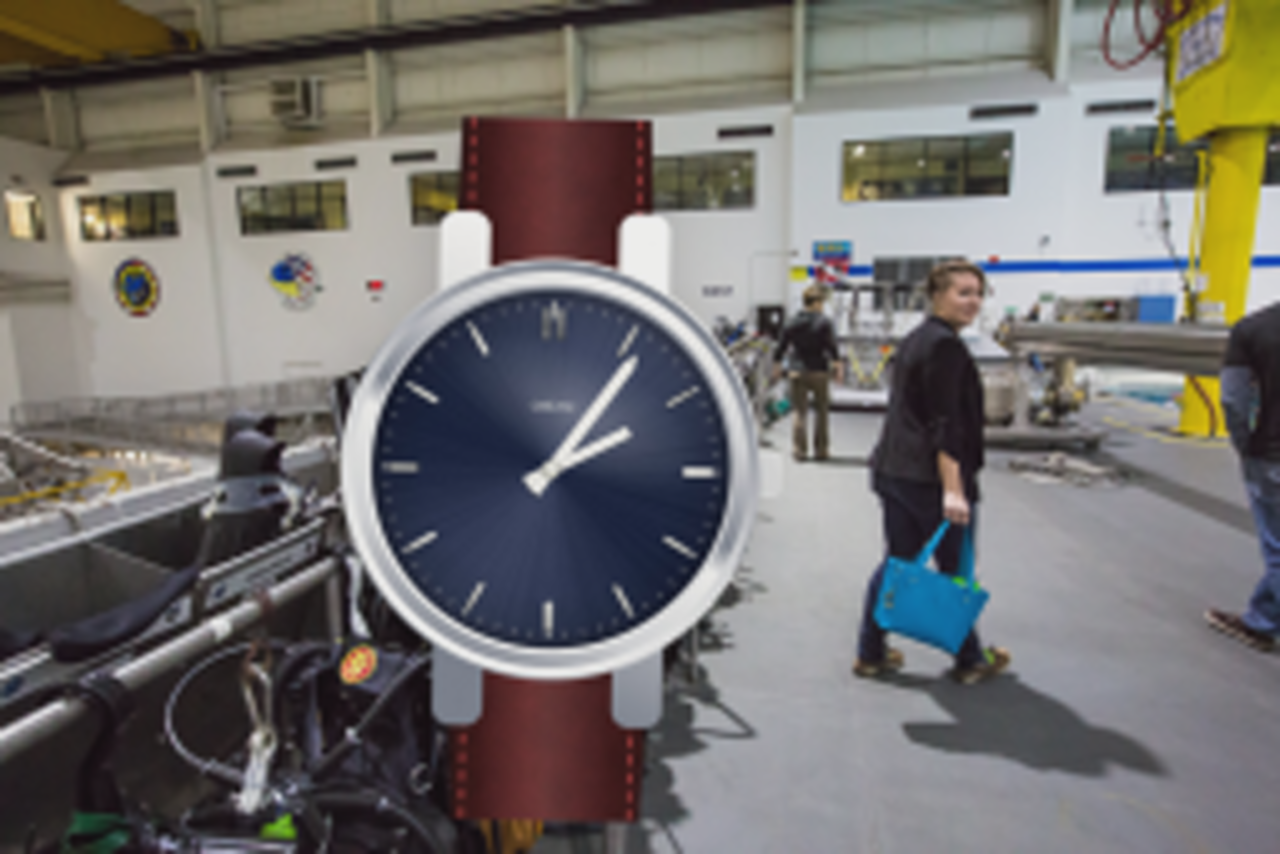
2:06
